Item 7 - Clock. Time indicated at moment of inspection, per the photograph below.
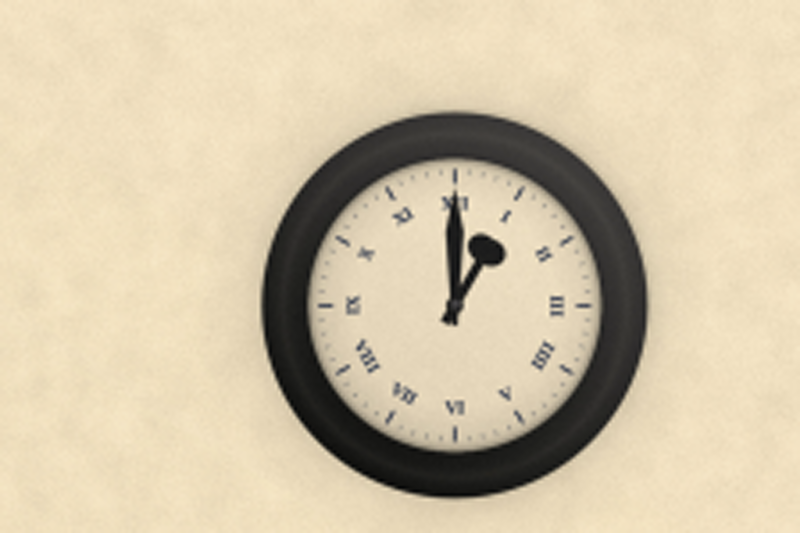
1:00
